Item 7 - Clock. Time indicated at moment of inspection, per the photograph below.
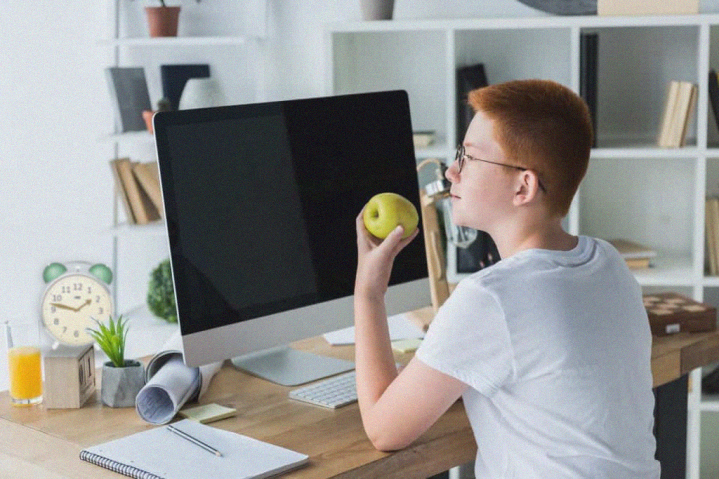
1:47
